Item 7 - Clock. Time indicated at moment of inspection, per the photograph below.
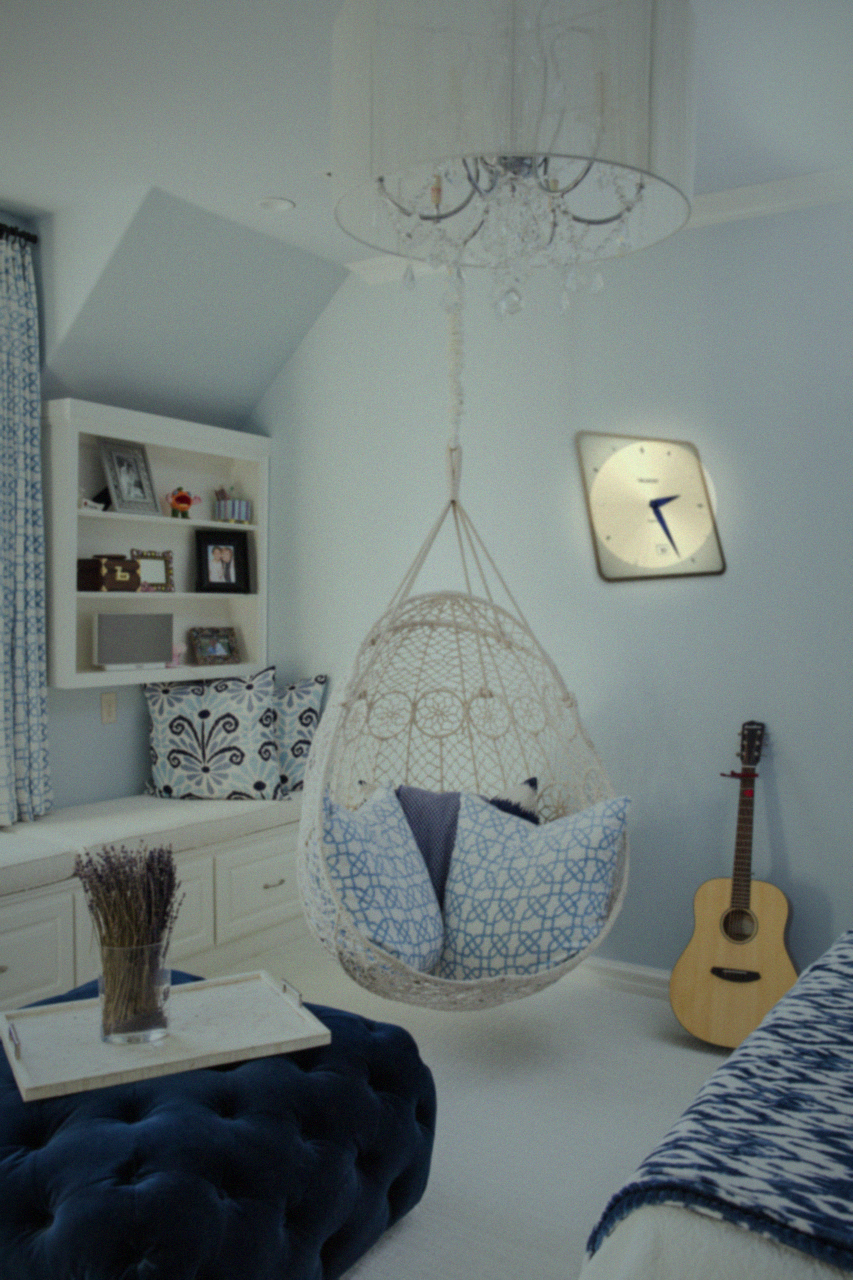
2:27
